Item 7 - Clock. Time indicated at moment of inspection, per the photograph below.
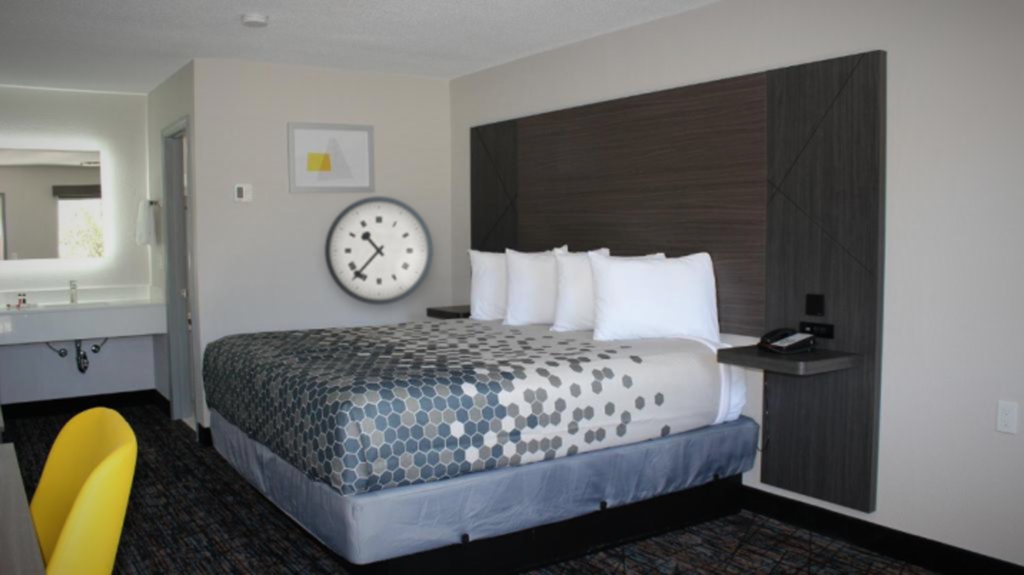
10:37
